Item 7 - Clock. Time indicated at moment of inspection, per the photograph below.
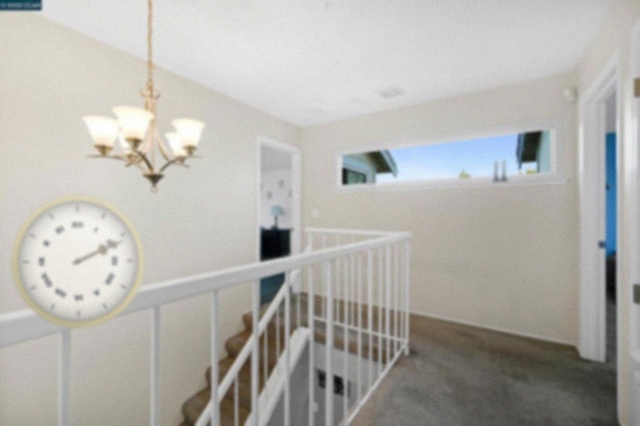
2:11
